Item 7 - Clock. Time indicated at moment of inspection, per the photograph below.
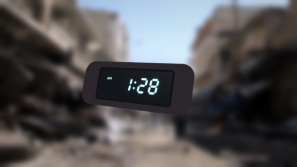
1:28
